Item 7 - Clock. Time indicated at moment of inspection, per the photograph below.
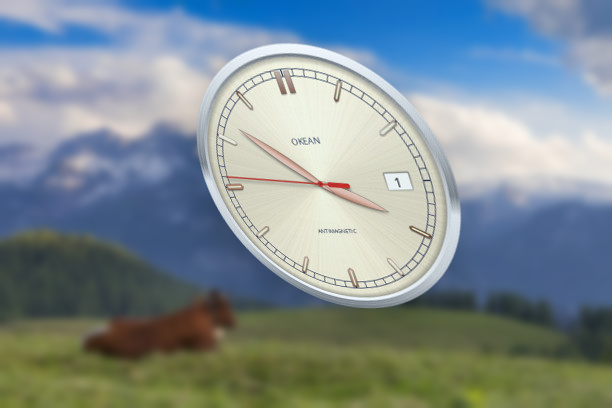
3:51:46
